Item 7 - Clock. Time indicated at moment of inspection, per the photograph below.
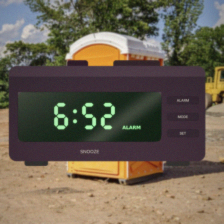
6:52
